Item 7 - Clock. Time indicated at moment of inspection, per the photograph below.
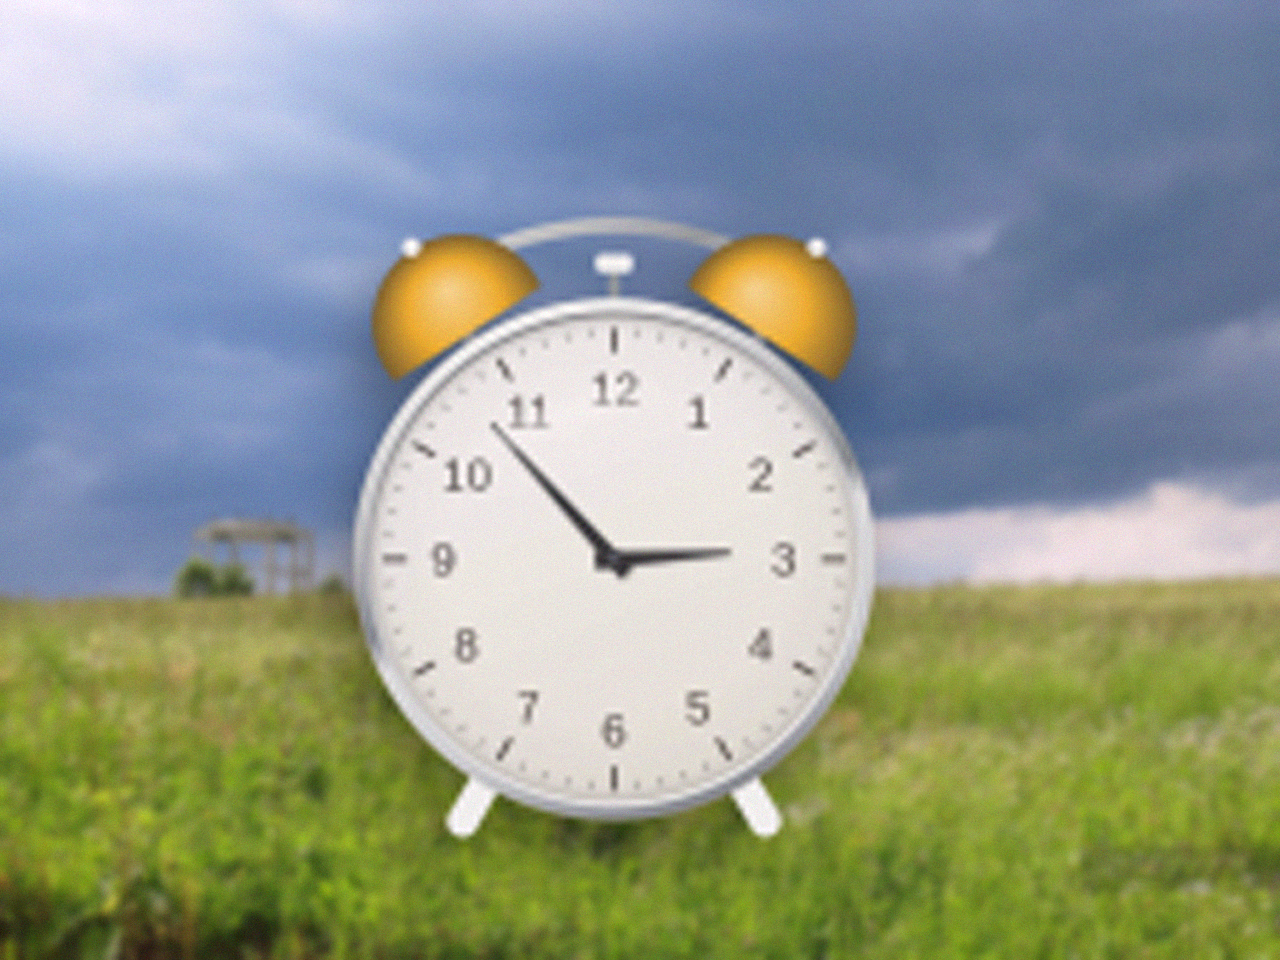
2:53
